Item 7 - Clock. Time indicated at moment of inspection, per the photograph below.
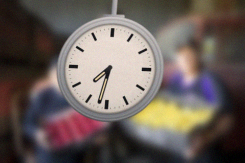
7:32
